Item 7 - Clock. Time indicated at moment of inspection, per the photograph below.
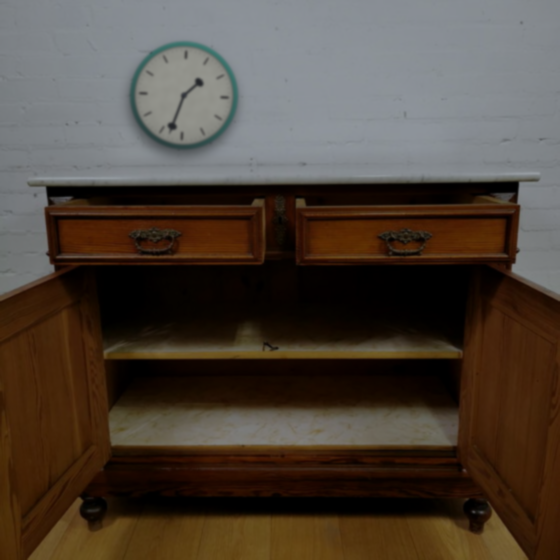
1:33
